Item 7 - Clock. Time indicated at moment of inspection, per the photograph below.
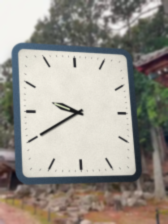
9:40
